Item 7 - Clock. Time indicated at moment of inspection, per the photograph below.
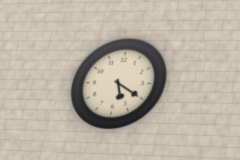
5:20
